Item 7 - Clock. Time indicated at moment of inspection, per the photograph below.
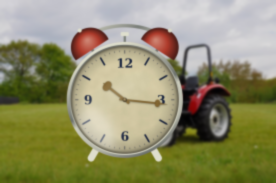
10:16
